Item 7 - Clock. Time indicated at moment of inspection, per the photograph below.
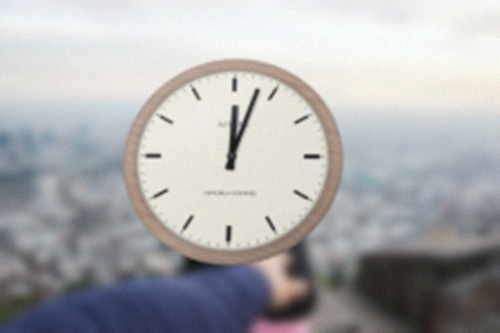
12:03
